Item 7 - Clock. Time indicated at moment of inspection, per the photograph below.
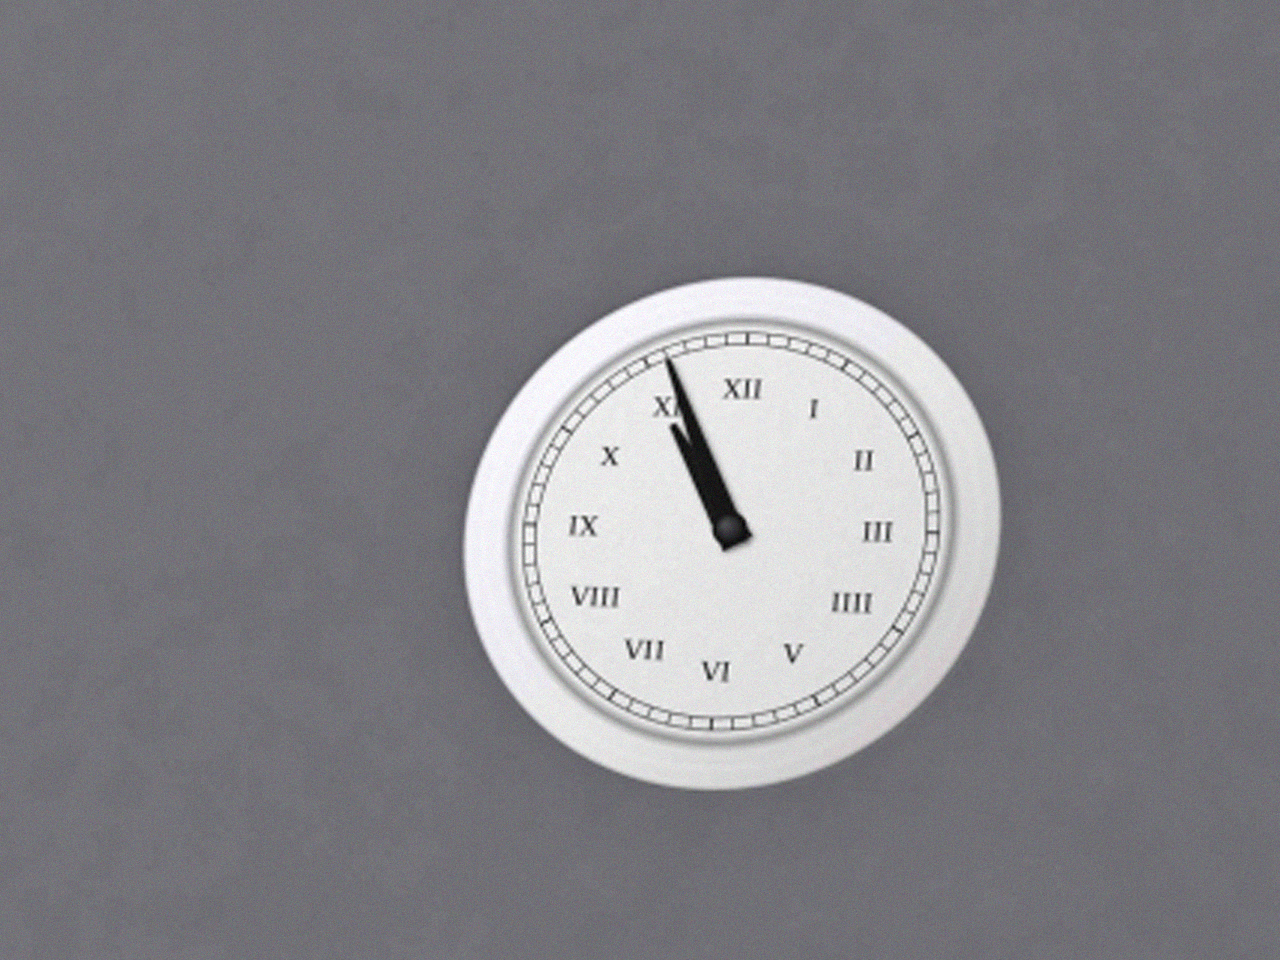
10:56
